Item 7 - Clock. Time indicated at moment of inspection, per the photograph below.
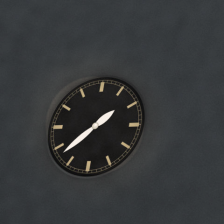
1:38
